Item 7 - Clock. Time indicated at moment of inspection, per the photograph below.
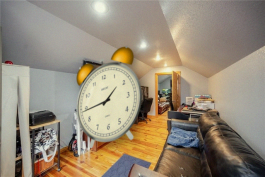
1:44
